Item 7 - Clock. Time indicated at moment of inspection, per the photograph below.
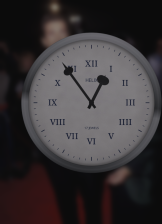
12:54
